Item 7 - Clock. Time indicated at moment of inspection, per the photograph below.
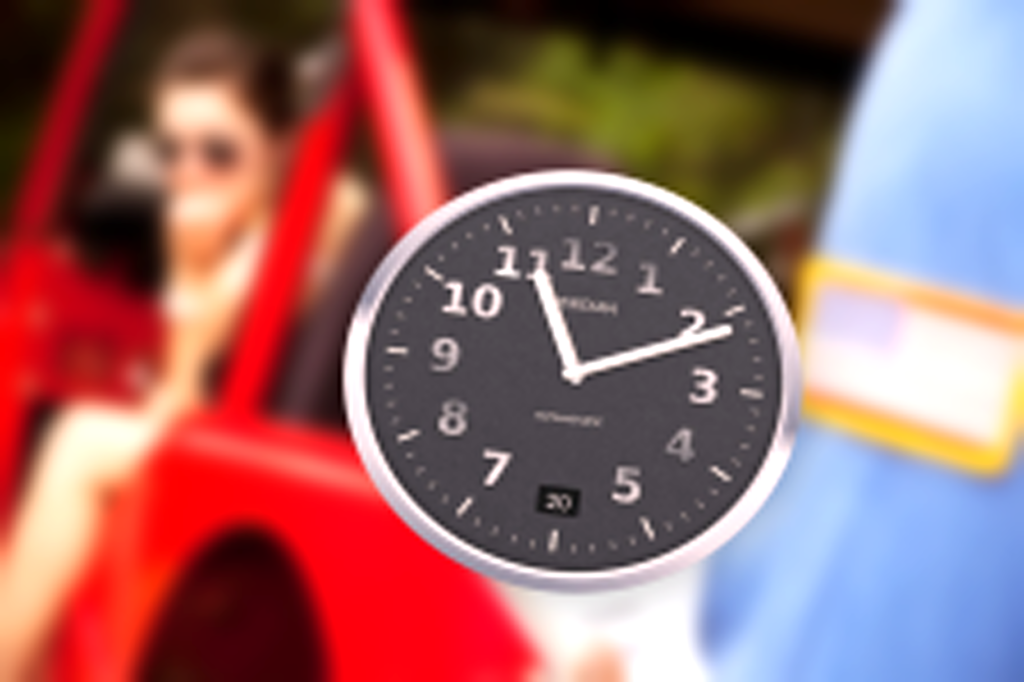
11:11
